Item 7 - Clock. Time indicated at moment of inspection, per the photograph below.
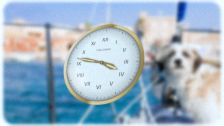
3:47
